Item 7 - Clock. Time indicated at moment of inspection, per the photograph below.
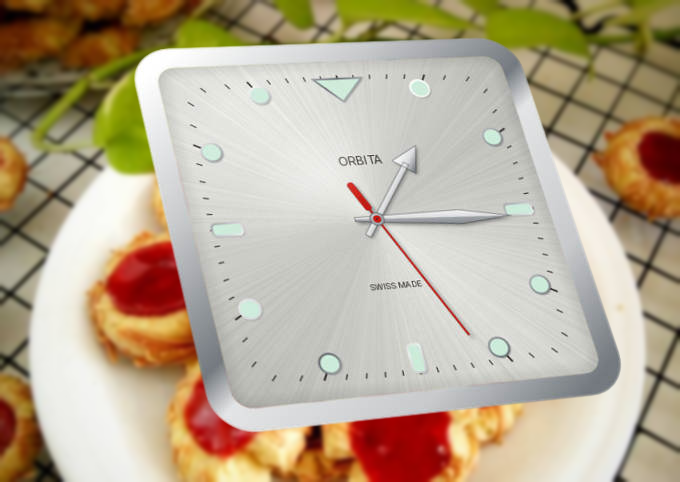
1:15:26
